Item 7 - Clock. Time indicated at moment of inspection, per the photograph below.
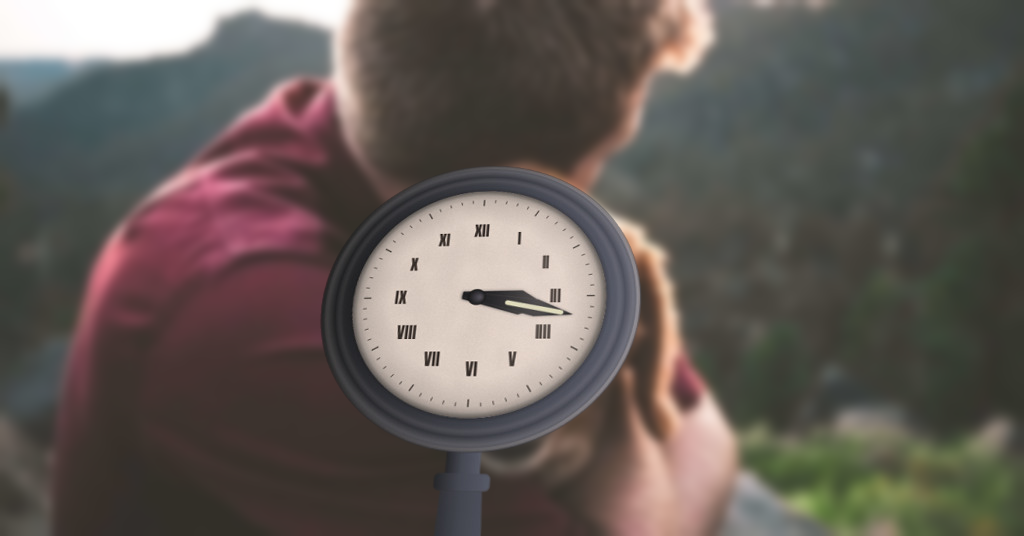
3:17
